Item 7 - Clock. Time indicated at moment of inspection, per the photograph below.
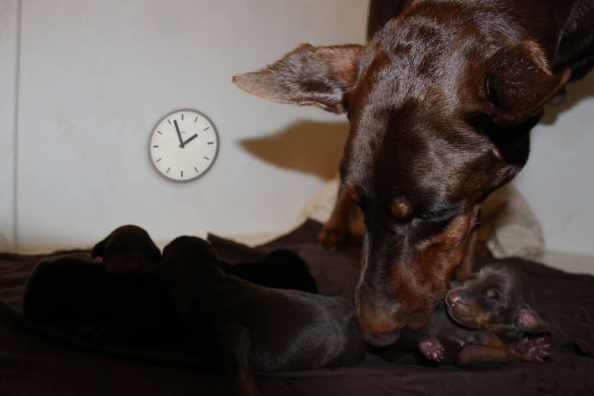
1:57
